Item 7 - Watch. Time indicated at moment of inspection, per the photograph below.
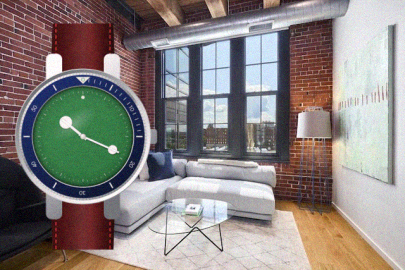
10:19
